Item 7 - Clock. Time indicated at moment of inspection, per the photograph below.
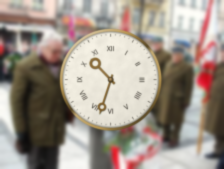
10:33
